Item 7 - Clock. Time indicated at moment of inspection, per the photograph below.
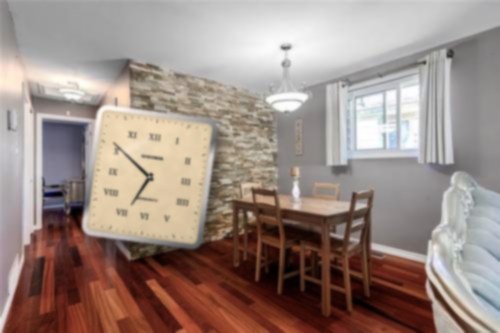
6:51
